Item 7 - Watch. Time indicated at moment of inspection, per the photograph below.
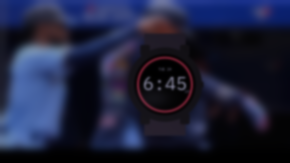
6:45
